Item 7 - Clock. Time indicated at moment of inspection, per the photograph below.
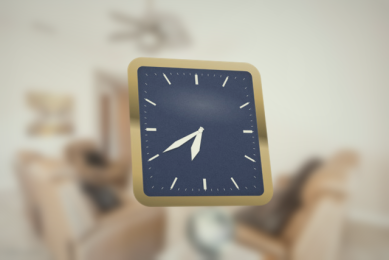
6:40
